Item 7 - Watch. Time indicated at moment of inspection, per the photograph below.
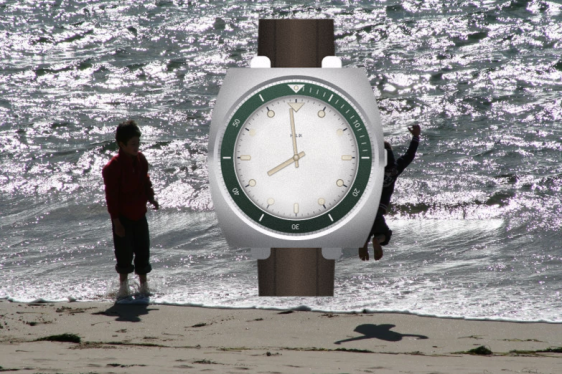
7:59
